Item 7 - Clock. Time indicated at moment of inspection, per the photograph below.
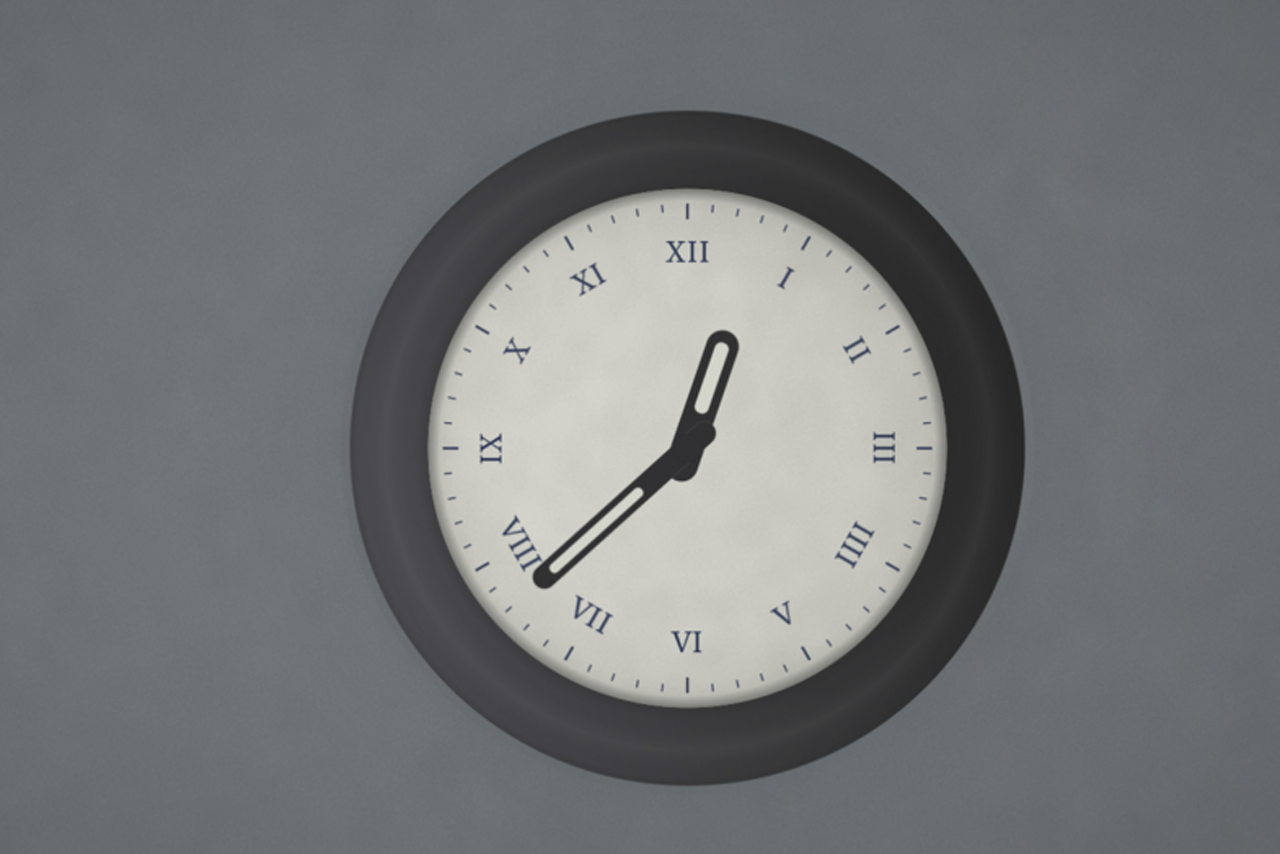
12:38
